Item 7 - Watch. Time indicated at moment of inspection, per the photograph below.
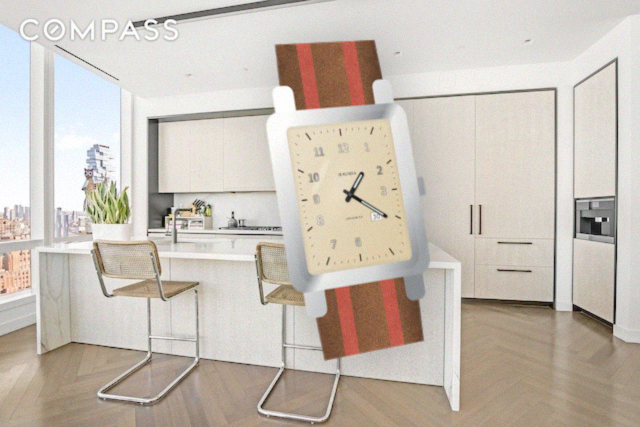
1:21
